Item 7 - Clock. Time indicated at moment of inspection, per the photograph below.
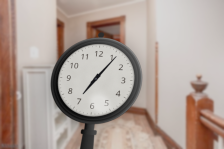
7:06
